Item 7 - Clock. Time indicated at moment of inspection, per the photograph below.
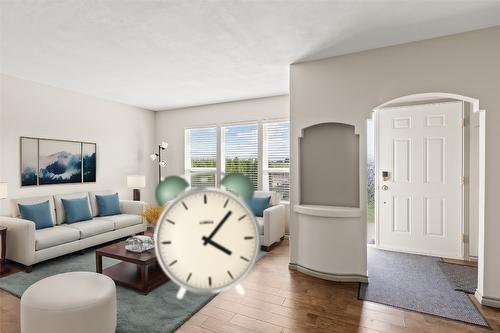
4:07
